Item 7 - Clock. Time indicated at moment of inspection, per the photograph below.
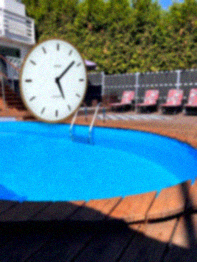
5:08
